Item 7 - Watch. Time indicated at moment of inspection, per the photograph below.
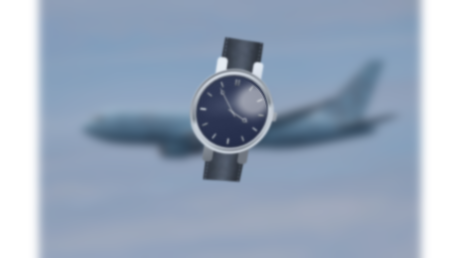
3:54
